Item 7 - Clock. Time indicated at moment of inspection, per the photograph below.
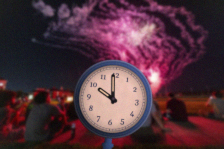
9:59
